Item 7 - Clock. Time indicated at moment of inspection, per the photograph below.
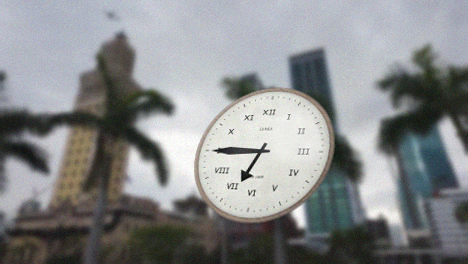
6:45
